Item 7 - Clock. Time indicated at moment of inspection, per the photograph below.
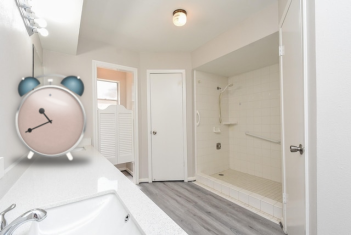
10:41
